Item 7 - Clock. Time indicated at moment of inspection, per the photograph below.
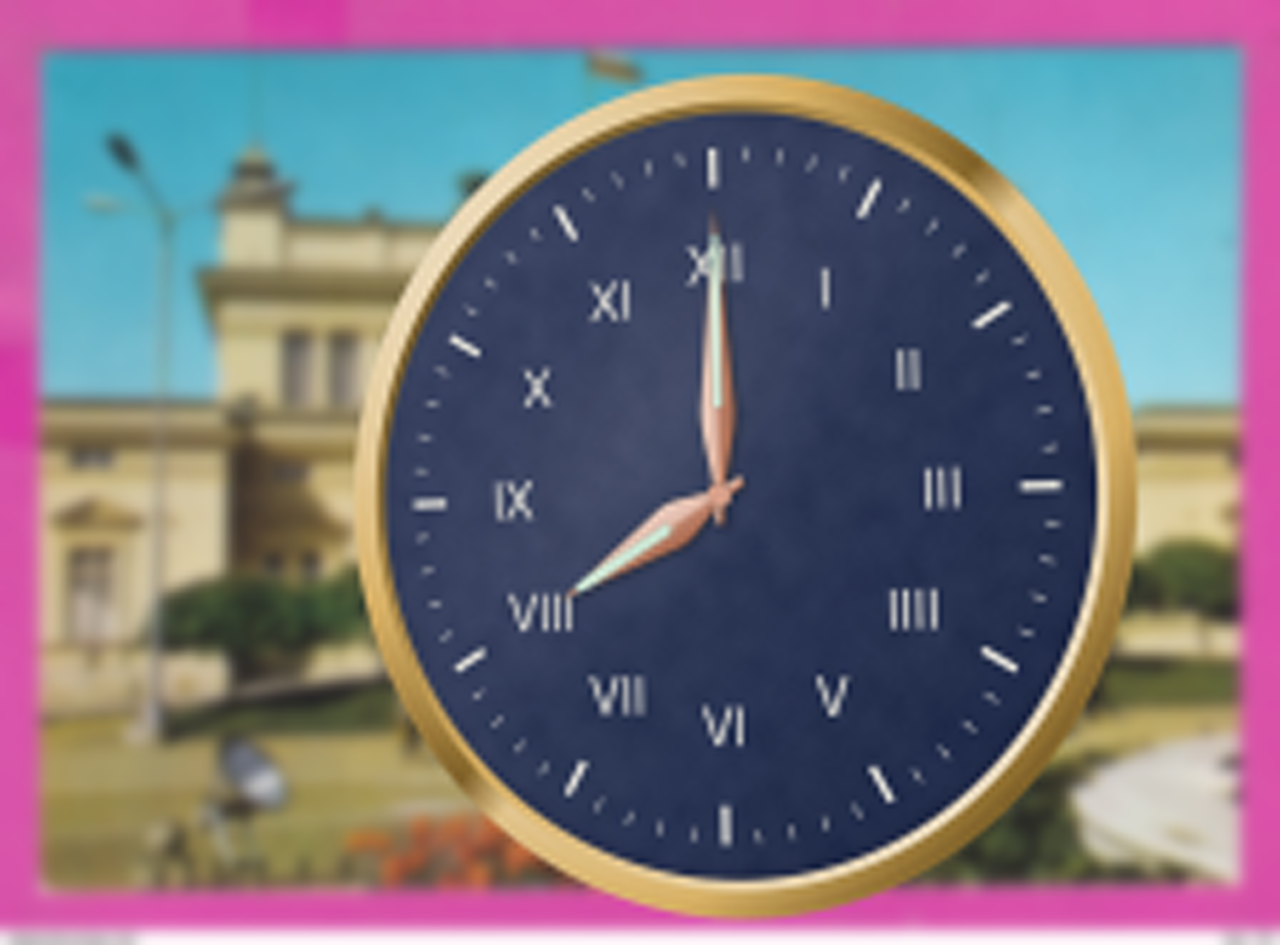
8:00
